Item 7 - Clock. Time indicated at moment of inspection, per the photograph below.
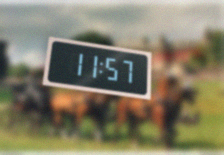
11:57
